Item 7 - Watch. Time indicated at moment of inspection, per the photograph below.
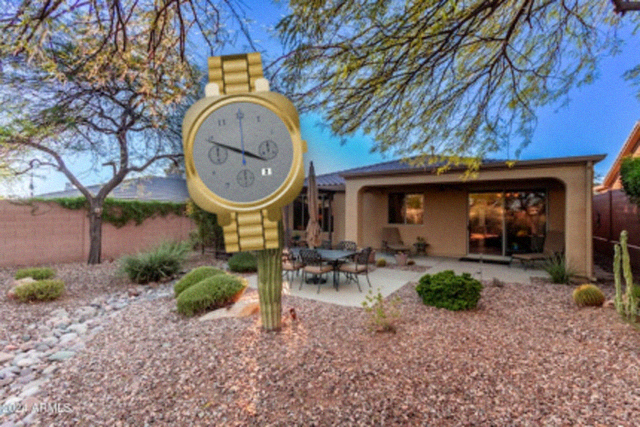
3:49
